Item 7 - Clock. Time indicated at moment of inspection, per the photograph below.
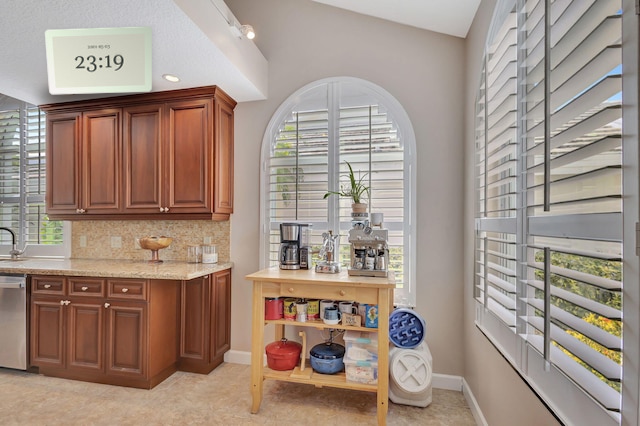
23:19
